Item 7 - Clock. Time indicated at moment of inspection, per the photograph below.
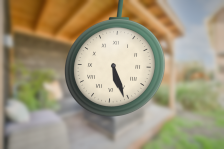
5:26
